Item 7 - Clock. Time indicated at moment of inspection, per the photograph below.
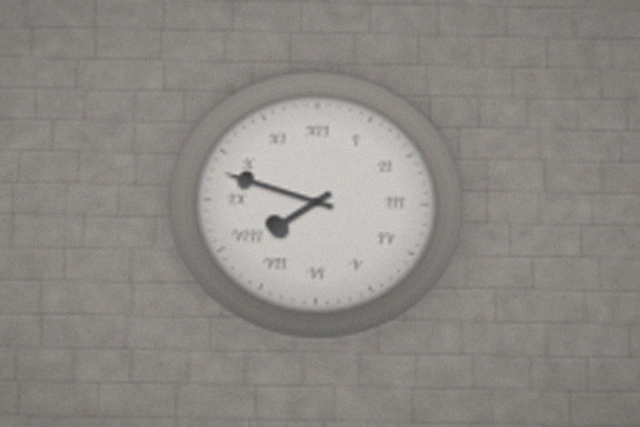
7:48
